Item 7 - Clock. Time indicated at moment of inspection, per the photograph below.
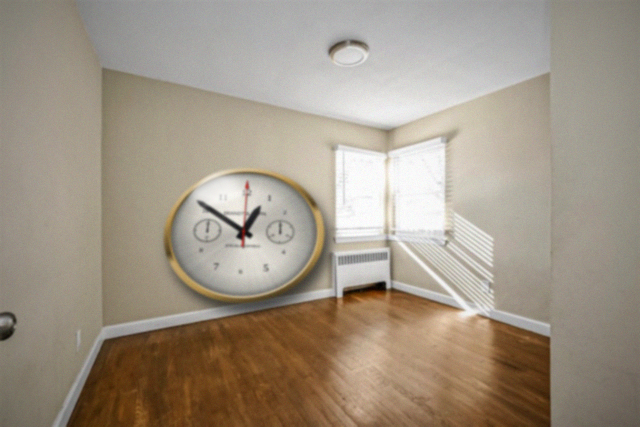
12:51
